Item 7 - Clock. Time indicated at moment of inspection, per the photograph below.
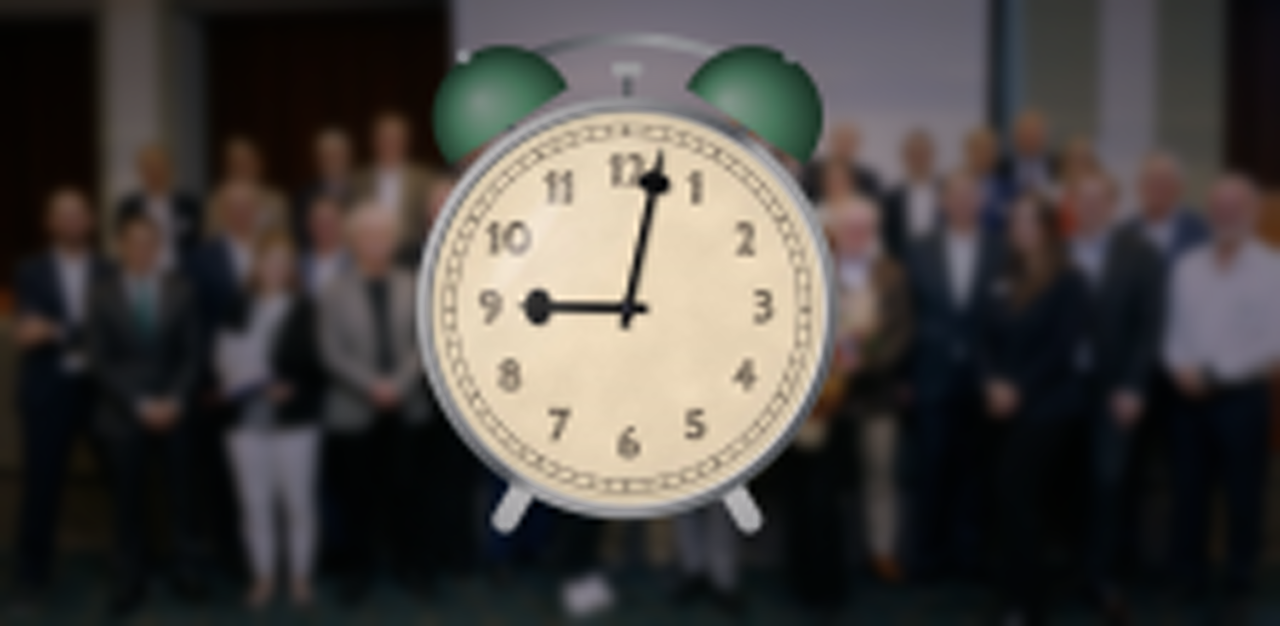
9:02
